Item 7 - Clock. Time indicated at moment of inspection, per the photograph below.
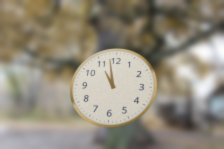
10:58
